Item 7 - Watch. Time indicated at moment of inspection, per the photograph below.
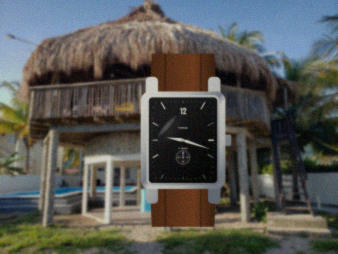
9:18
